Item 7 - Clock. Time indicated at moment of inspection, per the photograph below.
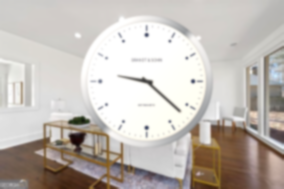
9:22
